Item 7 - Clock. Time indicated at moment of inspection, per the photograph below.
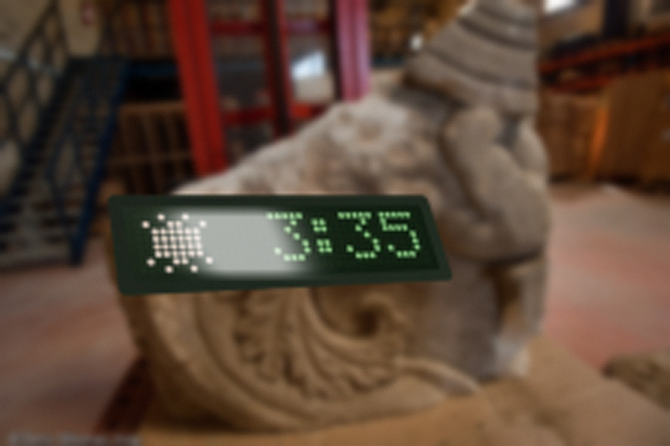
3:35
